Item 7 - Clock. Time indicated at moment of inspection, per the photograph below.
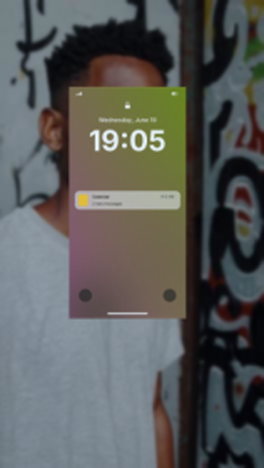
19:05
